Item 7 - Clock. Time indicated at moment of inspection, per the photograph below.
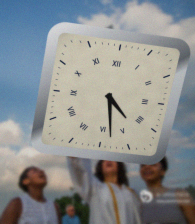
4:28
